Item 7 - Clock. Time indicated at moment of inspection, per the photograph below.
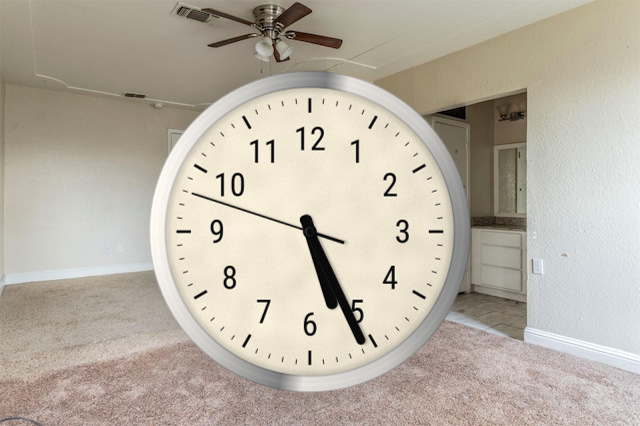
5:25:48
